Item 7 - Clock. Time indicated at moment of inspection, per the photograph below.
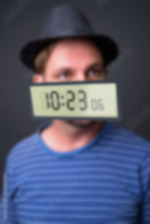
10:23
